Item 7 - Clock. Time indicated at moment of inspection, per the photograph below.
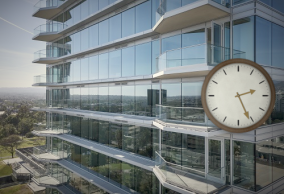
2:26
